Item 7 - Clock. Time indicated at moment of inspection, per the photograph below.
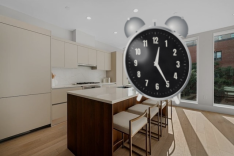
12:25
